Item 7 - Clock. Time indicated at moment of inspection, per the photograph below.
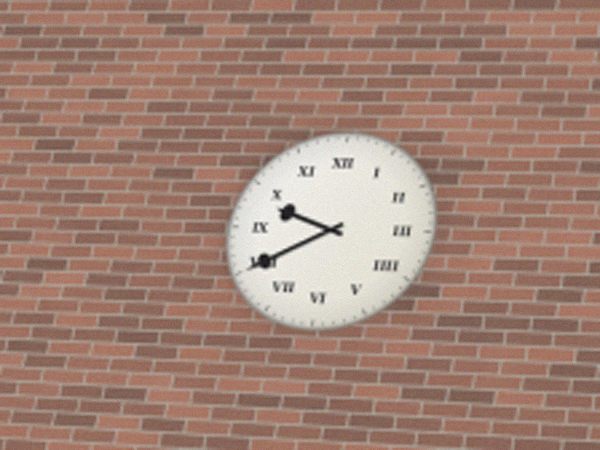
9:40
